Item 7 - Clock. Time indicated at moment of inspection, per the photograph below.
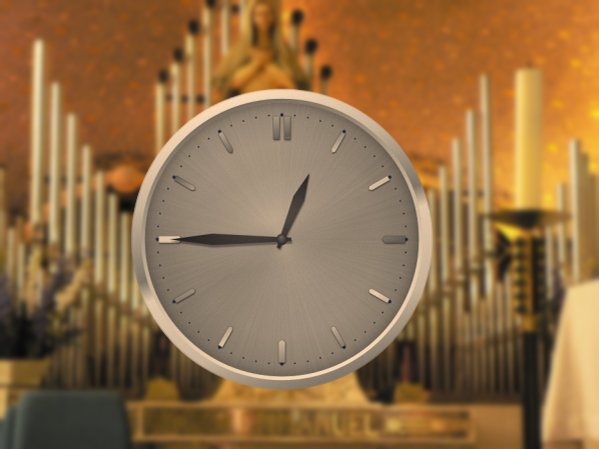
12:45
